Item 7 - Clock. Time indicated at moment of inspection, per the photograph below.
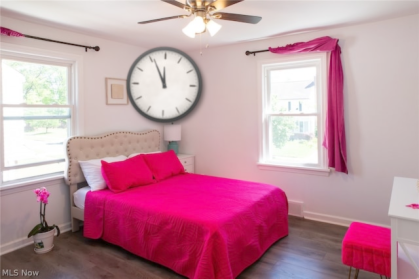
11:56
